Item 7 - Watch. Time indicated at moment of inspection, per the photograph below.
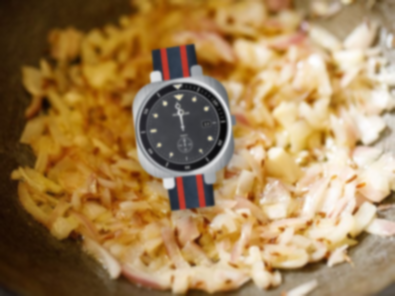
11:59
